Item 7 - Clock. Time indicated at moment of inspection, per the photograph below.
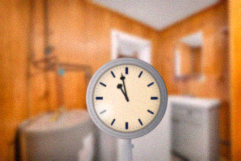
10:58
